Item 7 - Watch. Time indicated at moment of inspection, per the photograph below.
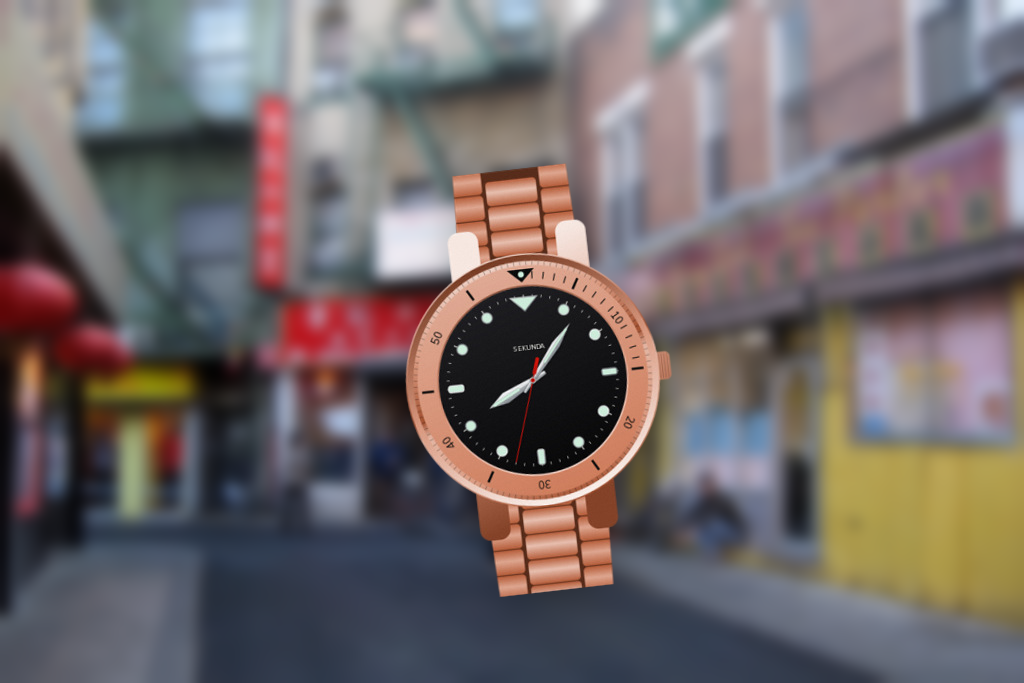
8:06:33
